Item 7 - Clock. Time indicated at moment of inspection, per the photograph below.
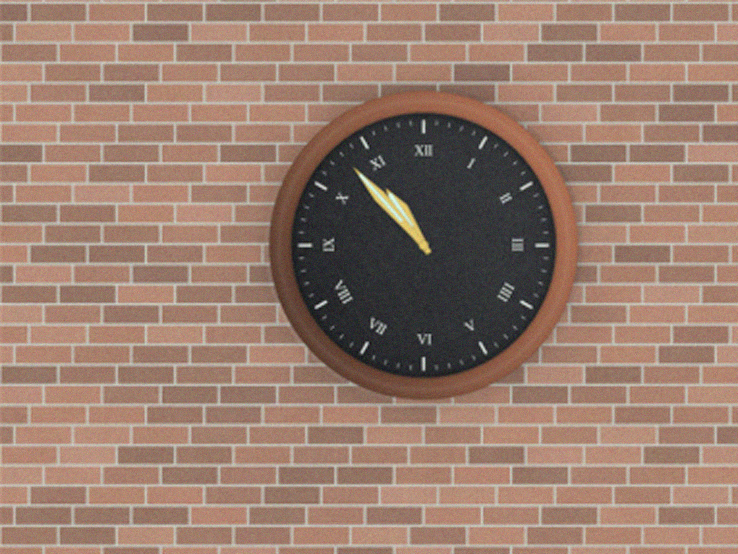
10:53
